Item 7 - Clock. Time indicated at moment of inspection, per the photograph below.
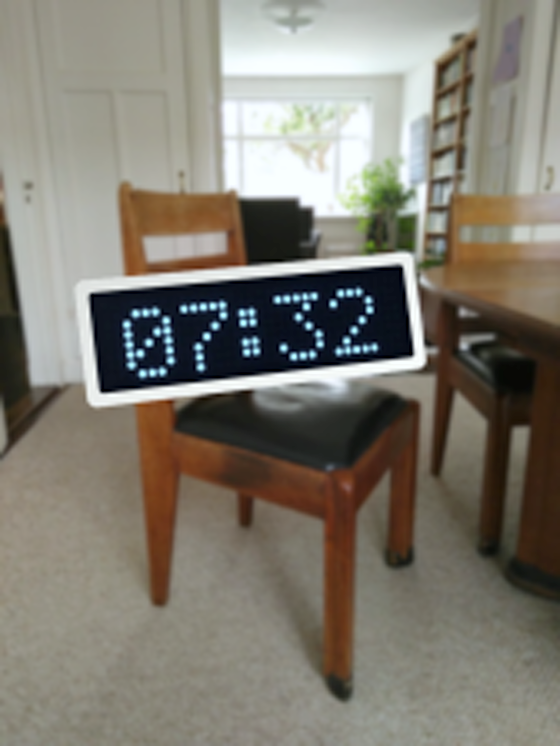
7:32
